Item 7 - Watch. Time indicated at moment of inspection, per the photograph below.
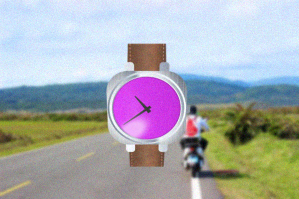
10:39
